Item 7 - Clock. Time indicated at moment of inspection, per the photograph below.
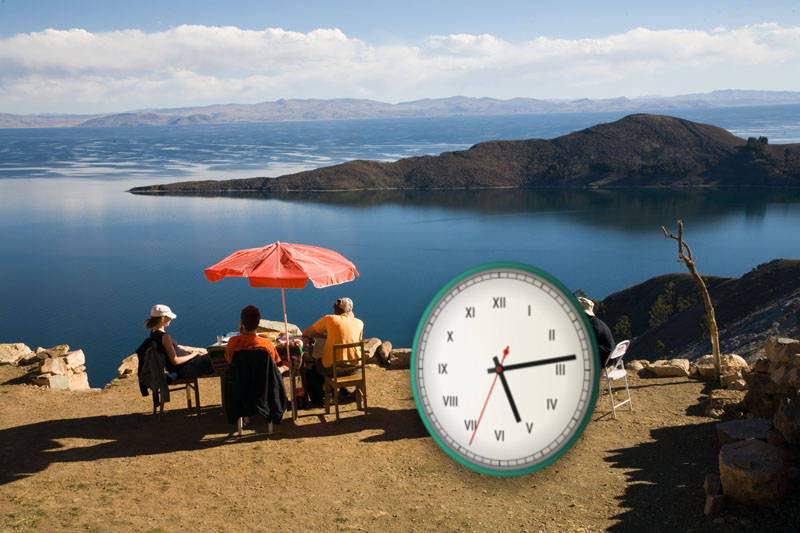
5:13:34
